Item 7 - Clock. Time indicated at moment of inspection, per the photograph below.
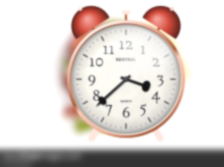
3:38
